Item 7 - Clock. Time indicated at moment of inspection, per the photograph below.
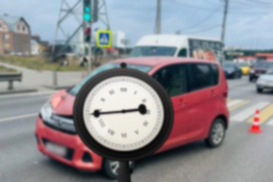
2:44
